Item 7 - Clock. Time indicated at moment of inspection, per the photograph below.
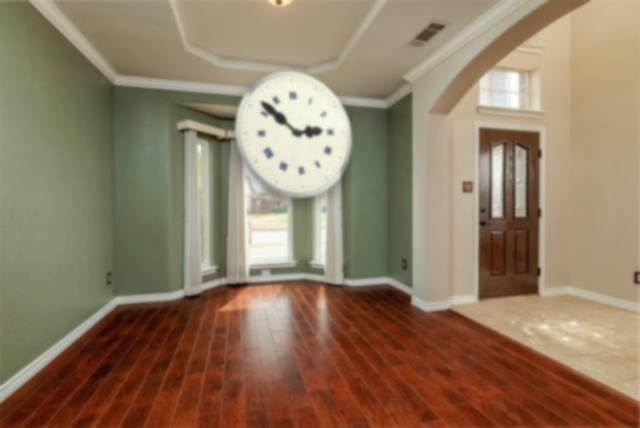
2:52
